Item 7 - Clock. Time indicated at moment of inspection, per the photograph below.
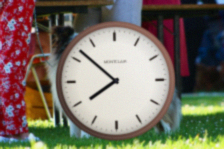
7:52
